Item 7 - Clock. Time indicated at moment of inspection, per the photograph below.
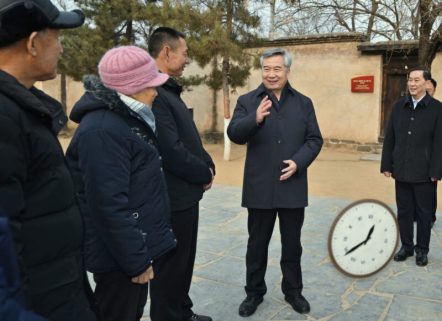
12:39
